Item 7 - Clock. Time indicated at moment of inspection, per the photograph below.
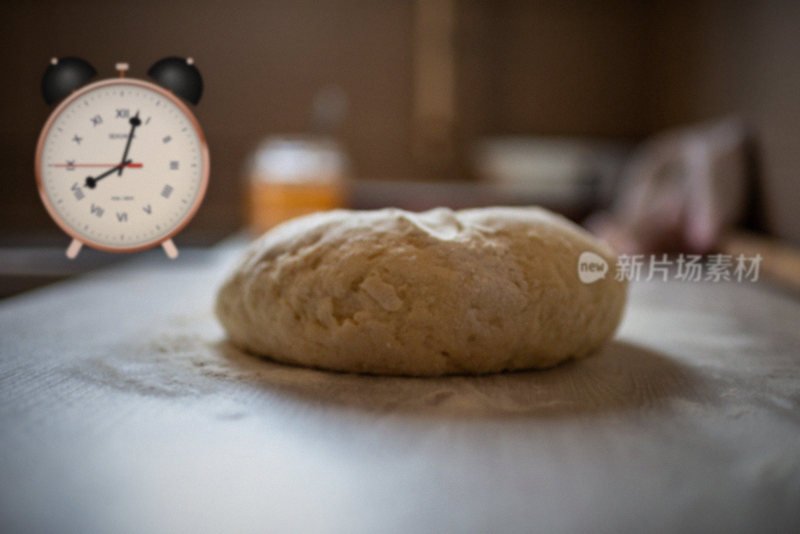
8:02:45
